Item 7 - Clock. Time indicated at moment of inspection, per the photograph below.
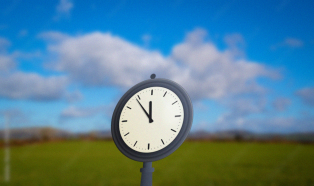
11:54
